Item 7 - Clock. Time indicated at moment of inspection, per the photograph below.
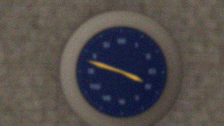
3:48
